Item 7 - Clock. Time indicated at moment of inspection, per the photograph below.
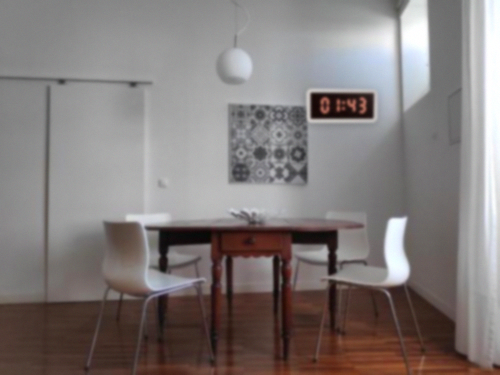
1:43
